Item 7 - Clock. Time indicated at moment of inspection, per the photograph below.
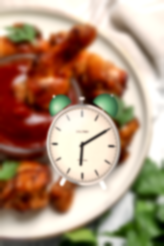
6:10
